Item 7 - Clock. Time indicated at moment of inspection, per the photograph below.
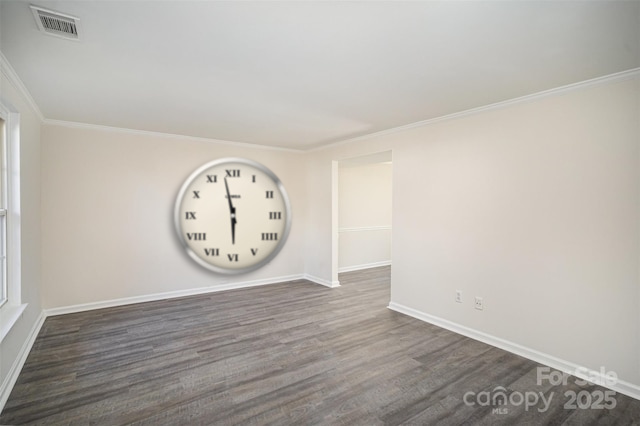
5:58
